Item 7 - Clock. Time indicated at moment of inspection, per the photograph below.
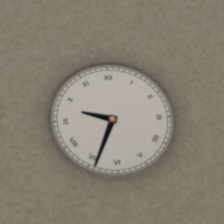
9:34
